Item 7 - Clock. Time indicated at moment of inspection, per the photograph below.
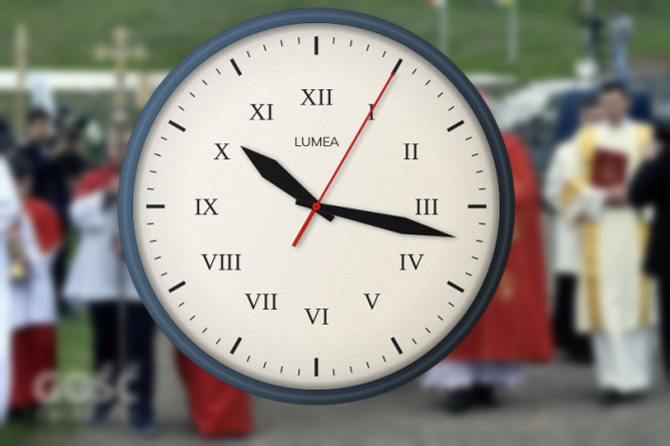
10:17:05
